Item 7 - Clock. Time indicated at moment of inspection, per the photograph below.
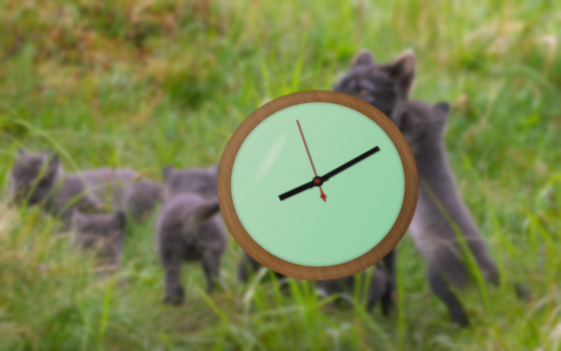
8:09:57
